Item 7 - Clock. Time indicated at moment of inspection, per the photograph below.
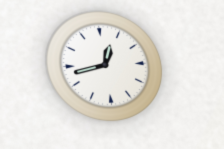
12:43
